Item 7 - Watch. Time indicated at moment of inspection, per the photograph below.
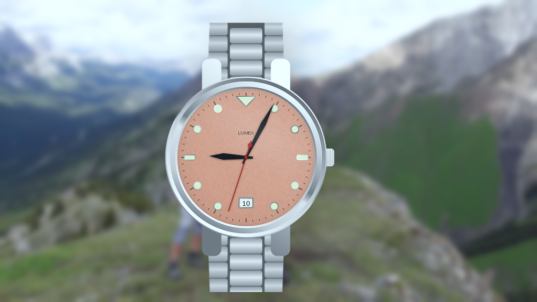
9:04:33
